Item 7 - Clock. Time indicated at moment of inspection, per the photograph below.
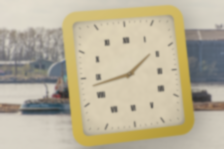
1:43
